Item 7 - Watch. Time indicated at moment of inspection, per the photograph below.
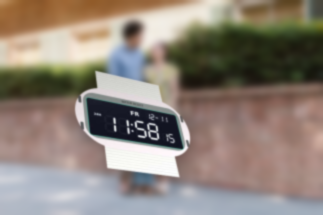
11:58
